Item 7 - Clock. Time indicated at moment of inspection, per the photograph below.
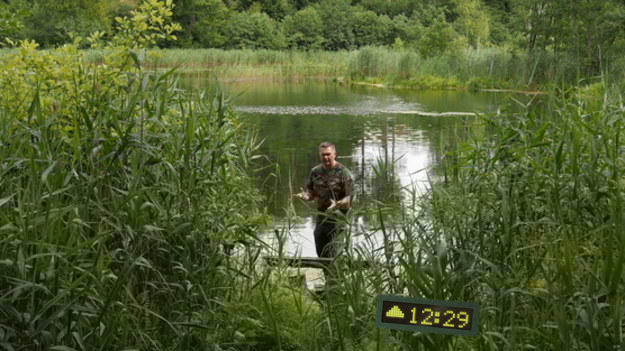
12:29
